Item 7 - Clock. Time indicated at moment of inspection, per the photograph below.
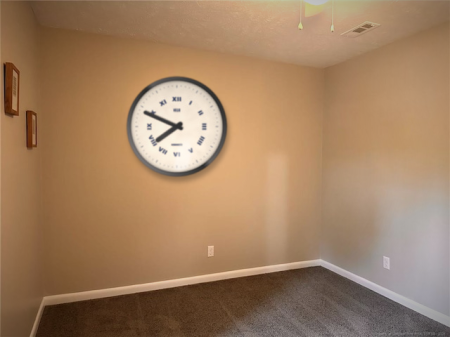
7:49
